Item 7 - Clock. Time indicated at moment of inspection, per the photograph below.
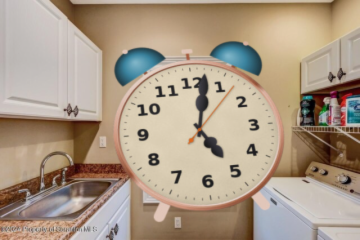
5:02:07
